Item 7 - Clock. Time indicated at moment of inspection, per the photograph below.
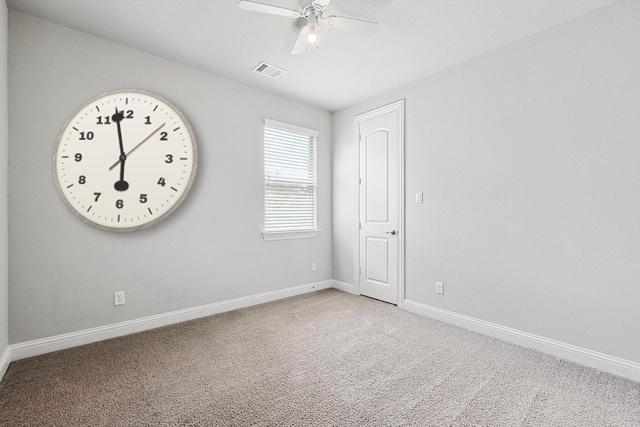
5:58:08
